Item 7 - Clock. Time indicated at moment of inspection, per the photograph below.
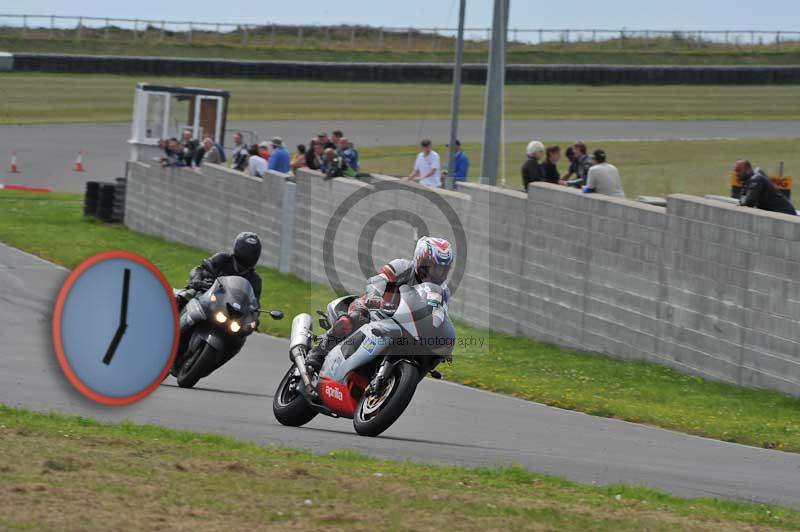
7:01
